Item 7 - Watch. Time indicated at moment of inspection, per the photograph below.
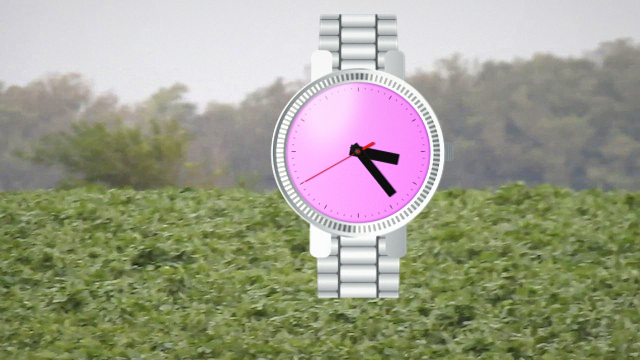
3:23:40
